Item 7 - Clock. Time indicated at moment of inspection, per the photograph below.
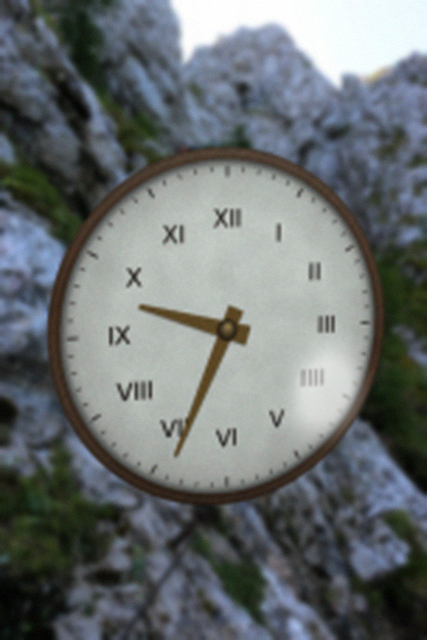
9:34
